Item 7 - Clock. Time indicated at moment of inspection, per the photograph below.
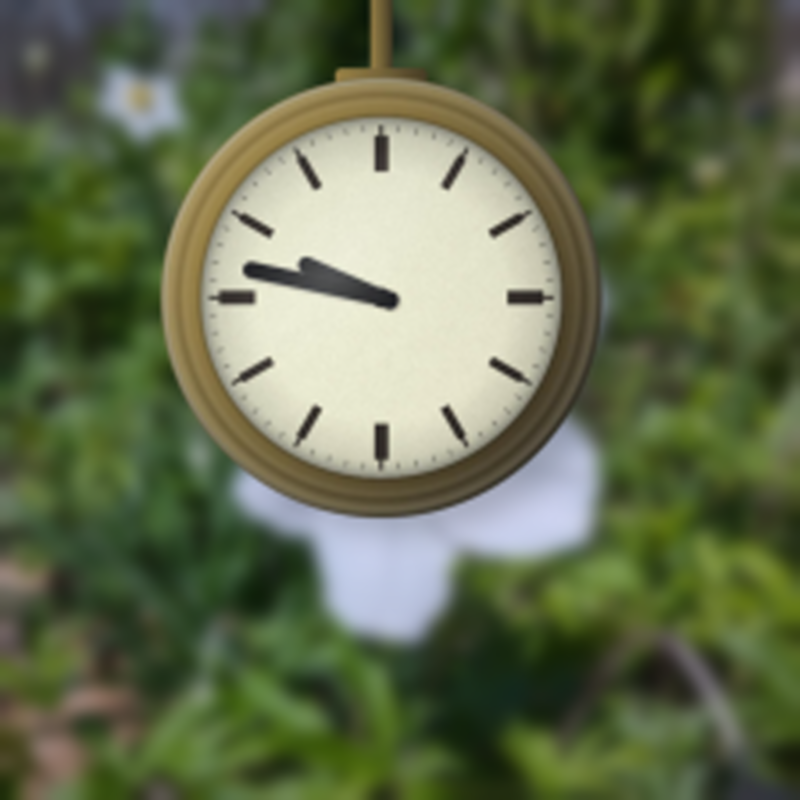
9:47
